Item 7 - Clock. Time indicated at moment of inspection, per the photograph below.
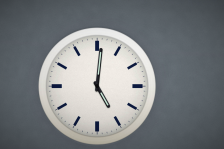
5:01
